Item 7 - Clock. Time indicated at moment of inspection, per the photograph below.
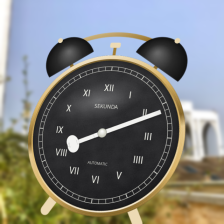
8:11
